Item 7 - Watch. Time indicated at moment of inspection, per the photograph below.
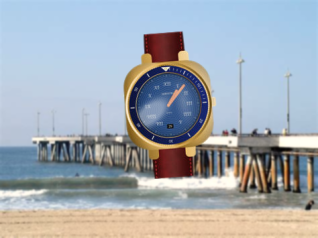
1:07
